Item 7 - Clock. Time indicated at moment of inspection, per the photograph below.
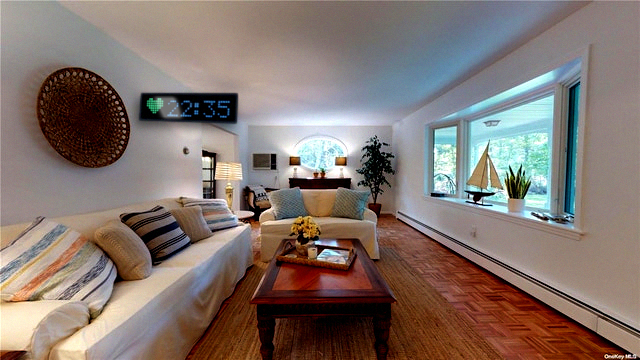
22:35
